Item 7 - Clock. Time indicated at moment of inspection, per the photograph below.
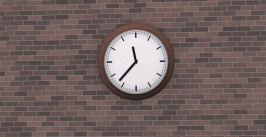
11:37
